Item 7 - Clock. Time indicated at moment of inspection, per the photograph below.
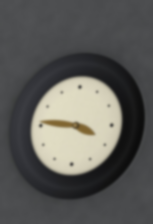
3:46
